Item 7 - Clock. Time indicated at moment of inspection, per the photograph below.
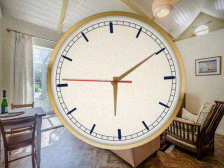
6:09:46
